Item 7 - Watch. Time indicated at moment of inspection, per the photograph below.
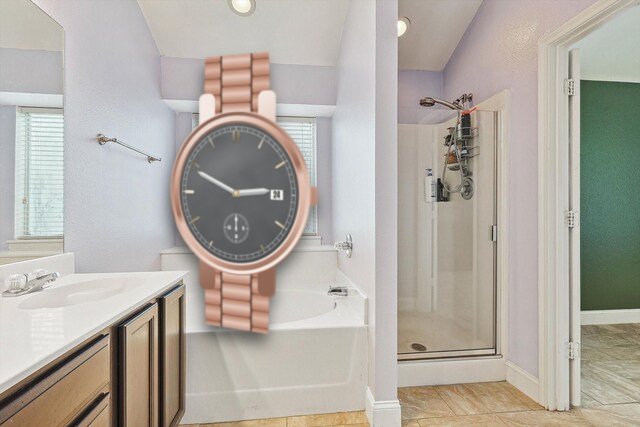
2:49
